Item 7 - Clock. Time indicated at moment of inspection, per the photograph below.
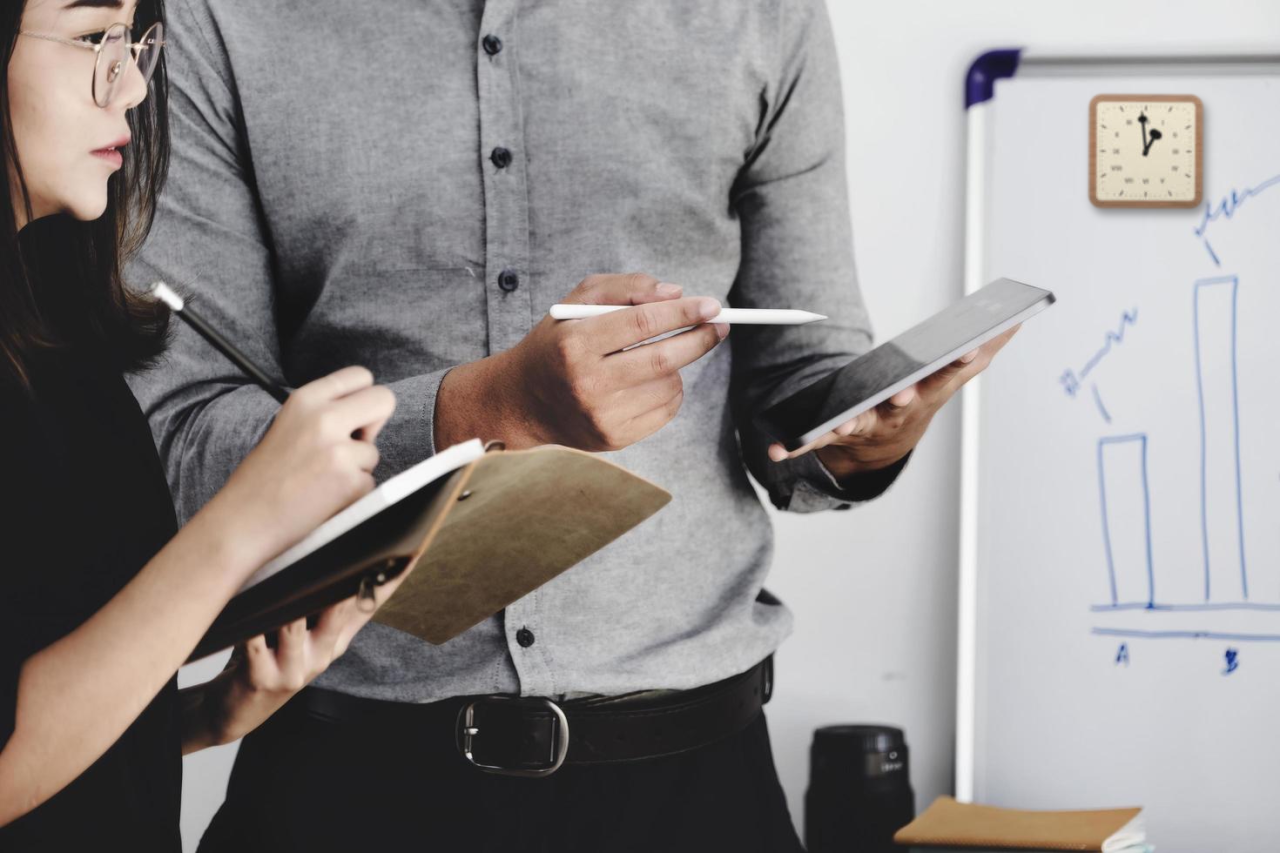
12:59
